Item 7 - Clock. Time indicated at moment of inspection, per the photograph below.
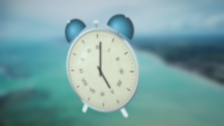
5:01
